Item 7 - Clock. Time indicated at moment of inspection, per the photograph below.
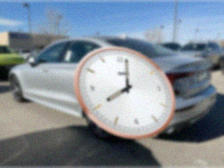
8:02
